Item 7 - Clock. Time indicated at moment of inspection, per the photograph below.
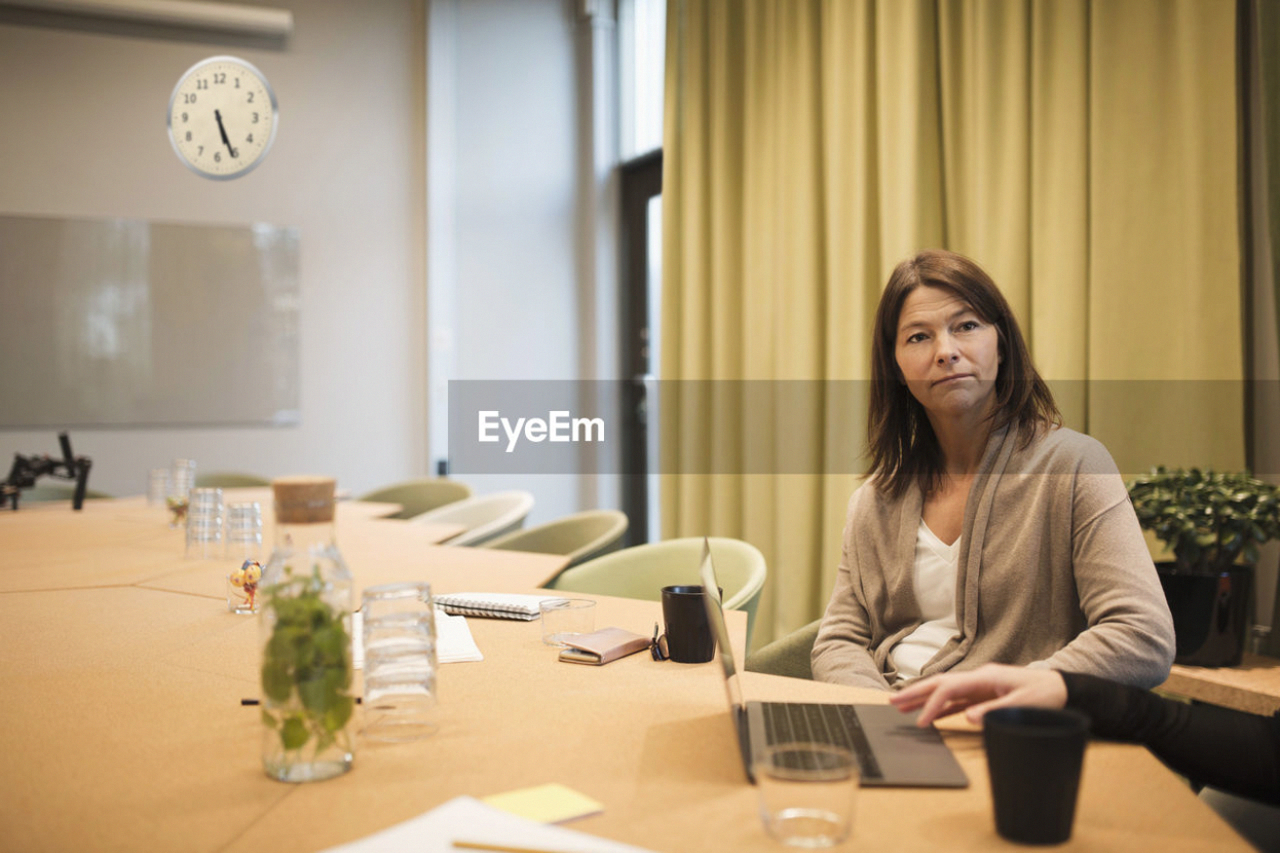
5:26
